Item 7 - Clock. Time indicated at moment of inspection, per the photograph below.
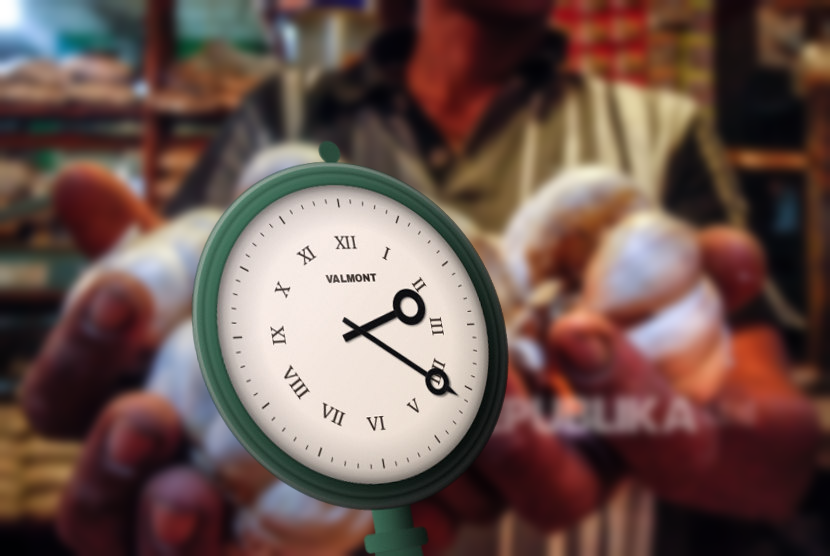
2:21
